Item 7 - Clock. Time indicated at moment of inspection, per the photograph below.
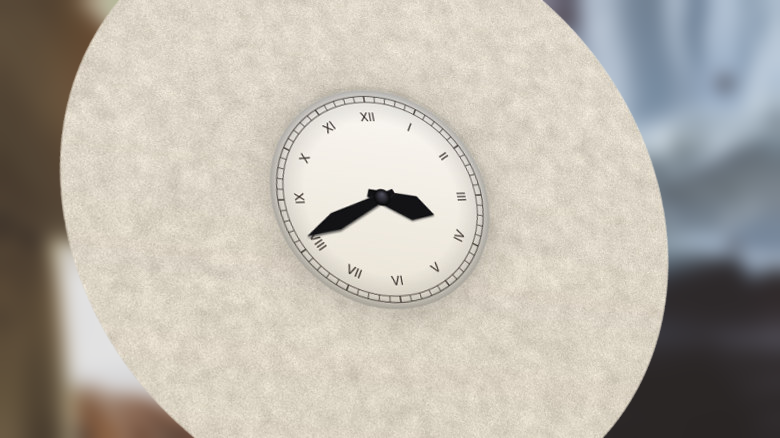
3:41
